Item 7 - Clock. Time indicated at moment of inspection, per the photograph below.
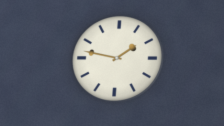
1:47
